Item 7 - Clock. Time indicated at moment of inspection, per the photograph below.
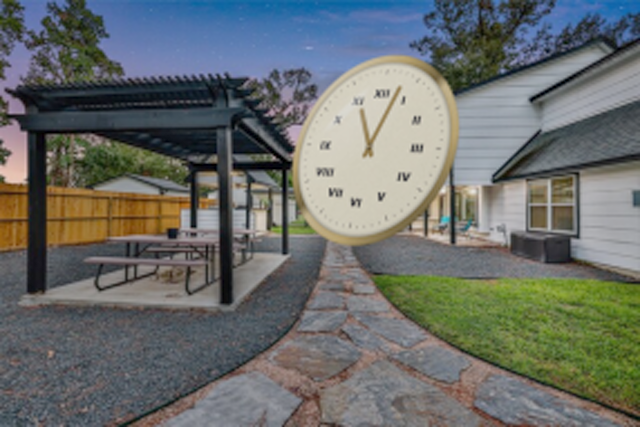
11:03
